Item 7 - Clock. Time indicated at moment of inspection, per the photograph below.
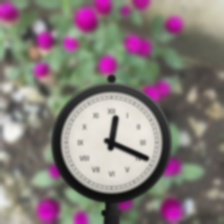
12:19
